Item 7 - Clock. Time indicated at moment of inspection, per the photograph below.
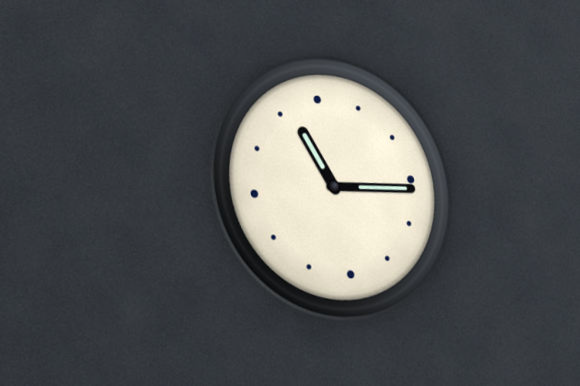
11:16
